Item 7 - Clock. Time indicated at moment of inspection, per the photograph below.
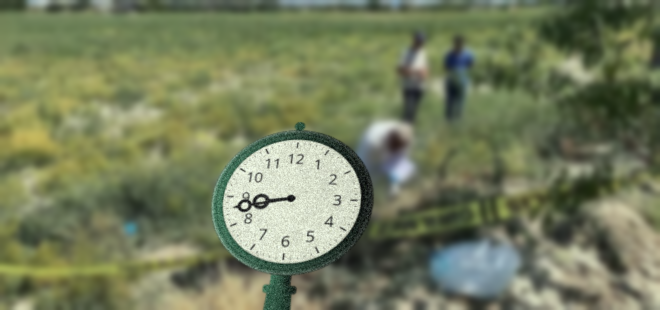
8:43
